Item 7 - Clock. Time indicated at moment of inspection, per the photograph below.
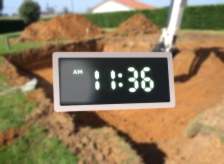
11:36
